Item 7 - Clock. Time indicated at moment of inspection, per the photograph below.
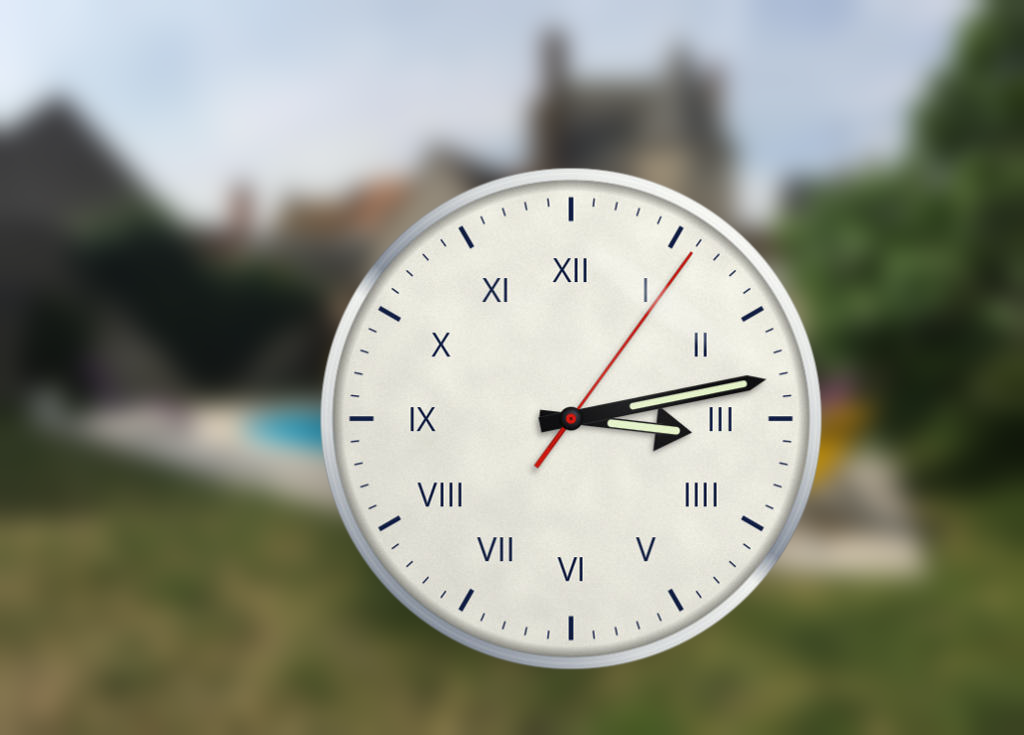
3:13:06
